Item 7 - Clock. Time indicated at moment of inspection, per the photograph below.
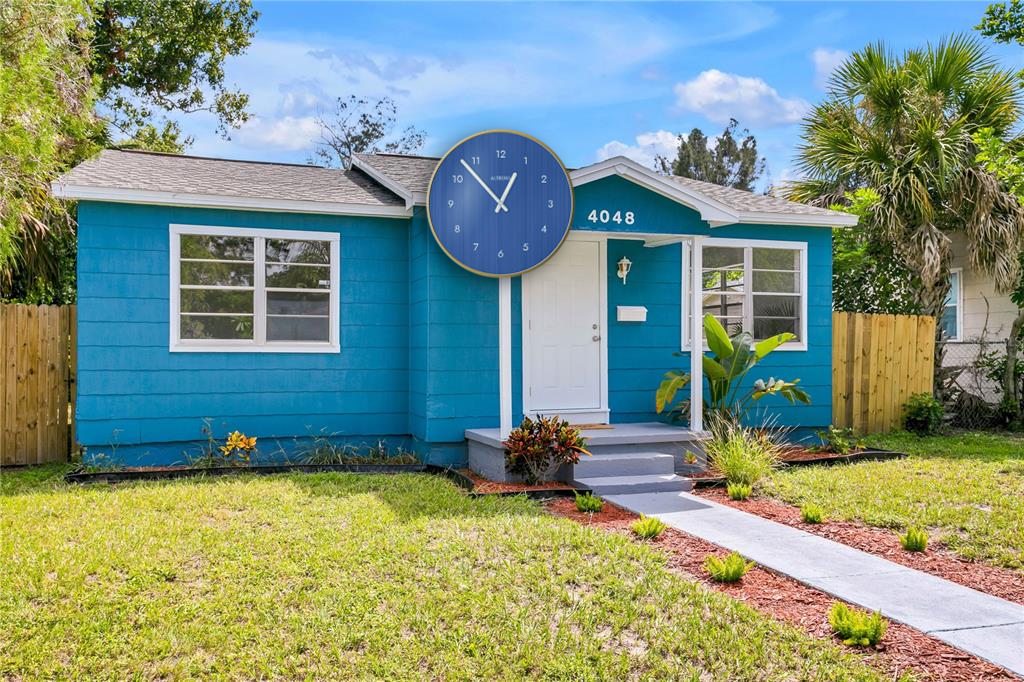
12:53
